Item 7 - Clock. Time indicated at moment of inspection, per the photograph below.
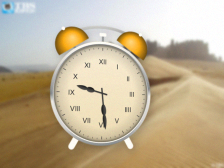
9:29
